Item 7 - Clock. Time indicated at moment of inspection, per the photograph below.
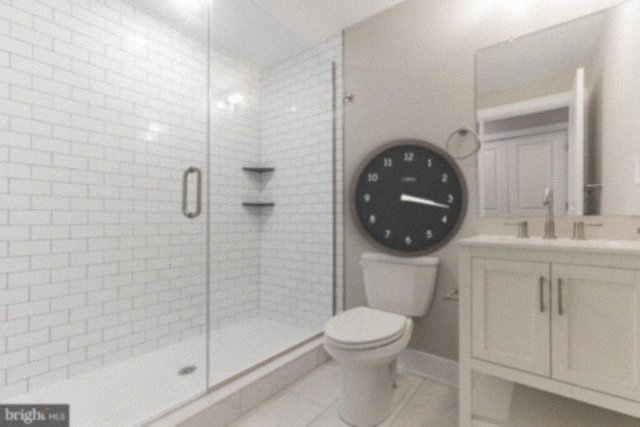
3:17
